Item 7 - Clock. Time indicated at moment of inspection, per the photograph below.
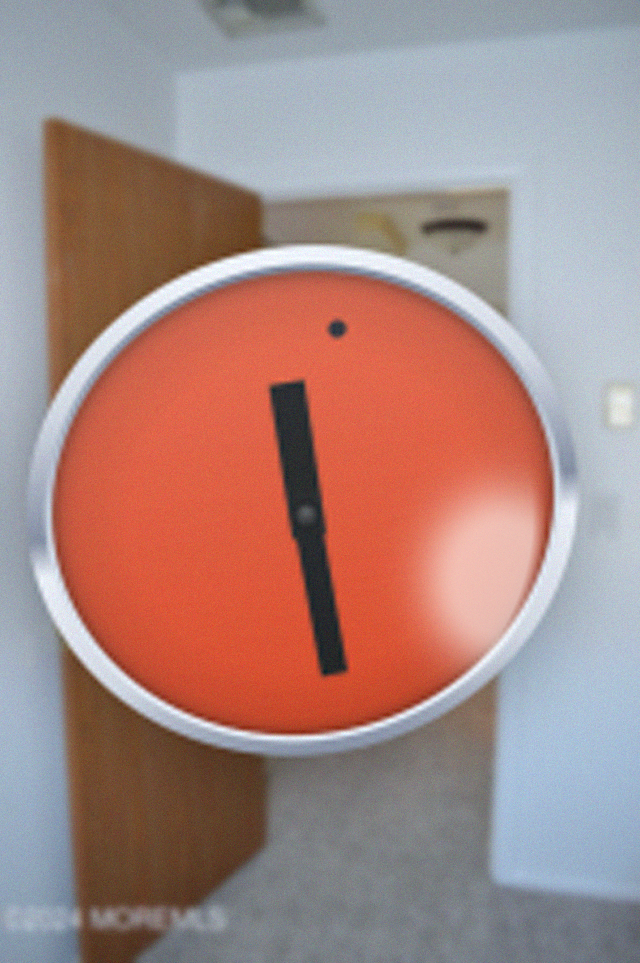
11:27
